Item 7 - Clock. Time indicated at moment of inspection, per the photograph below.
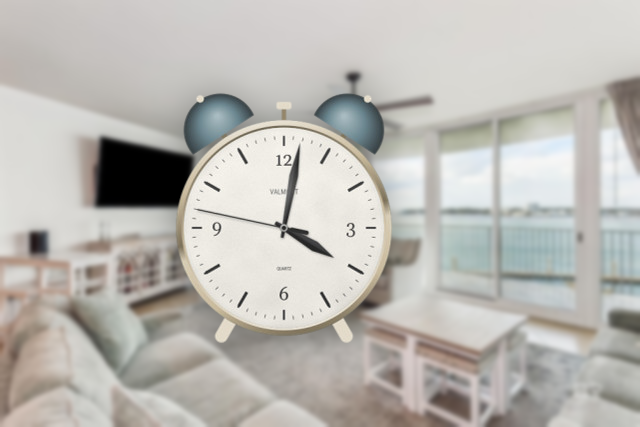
4:01:47
